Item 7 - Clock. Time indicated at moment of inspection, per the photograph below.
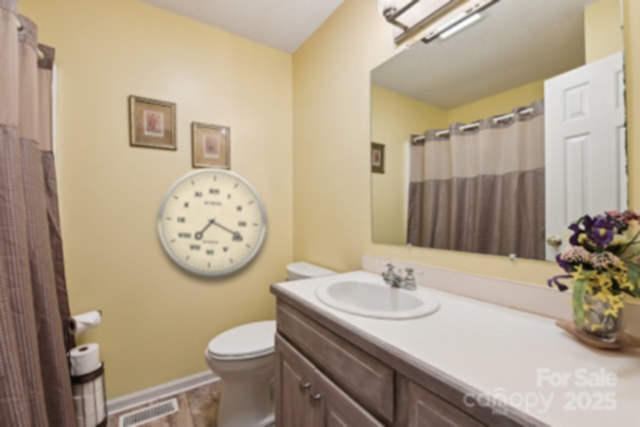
7:19
